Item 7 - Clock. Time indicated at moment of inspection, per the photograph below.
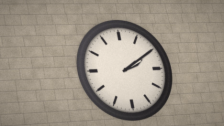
2:10
